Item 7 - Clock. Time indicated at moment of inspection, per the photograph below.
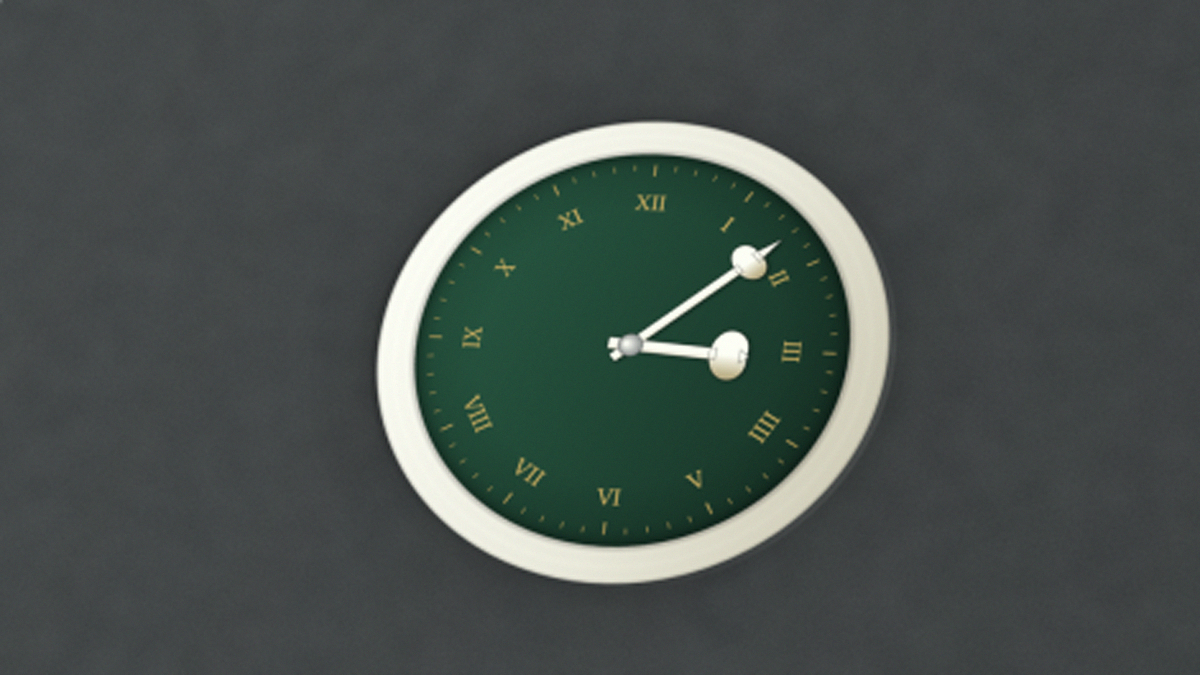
3:08
